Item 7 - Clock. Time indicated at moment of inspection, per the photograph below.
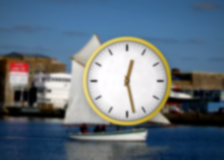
12:28
